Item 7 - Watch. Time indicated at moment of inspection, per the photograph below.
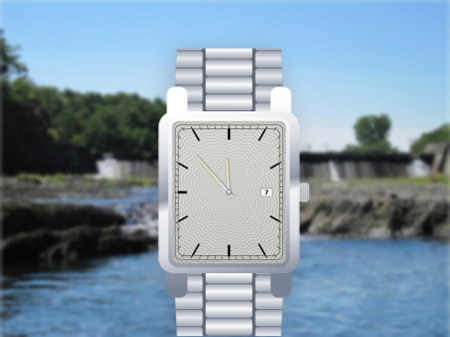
11:53
